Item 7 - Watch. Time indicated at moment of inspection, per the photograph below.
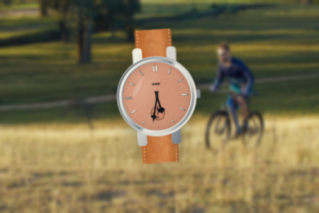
5:32
